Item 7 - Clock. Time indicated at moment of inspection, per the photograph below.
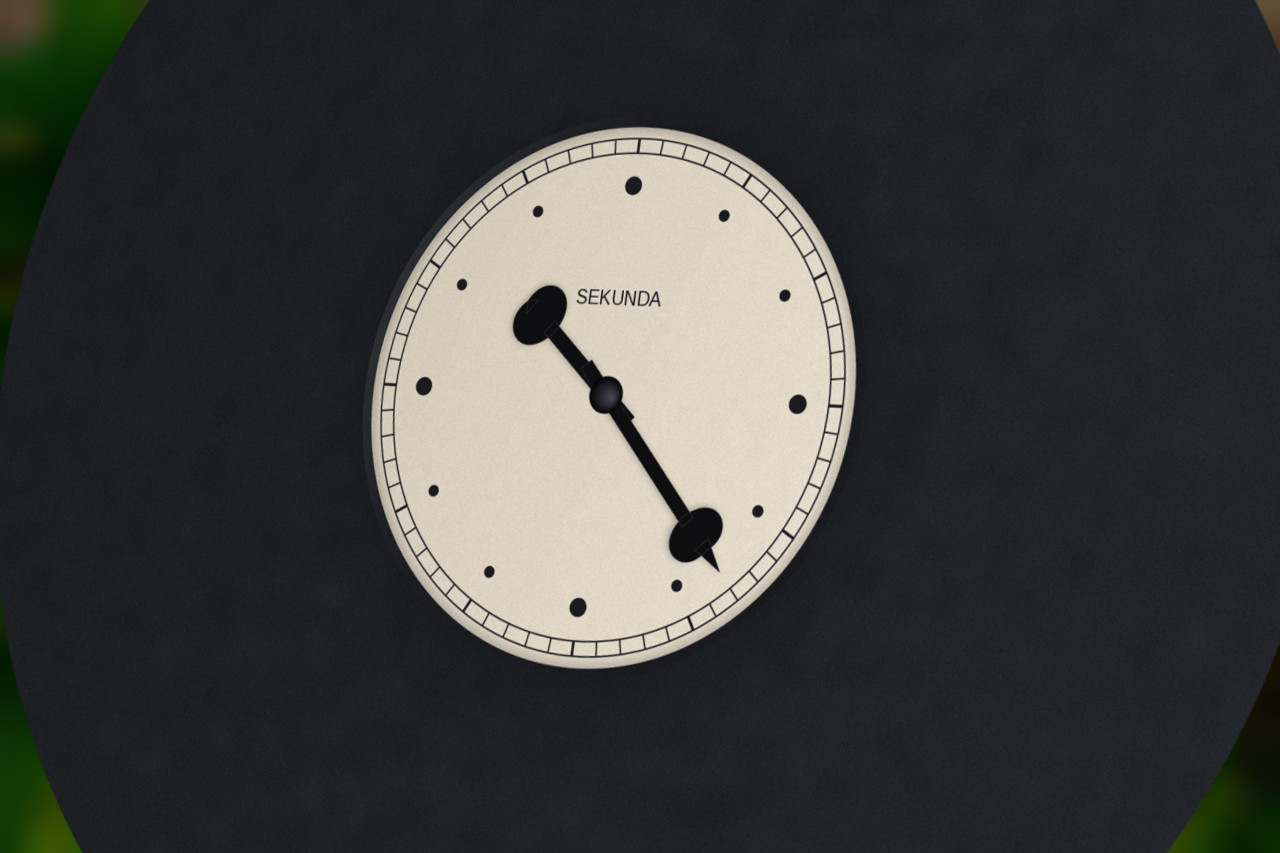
10:23
